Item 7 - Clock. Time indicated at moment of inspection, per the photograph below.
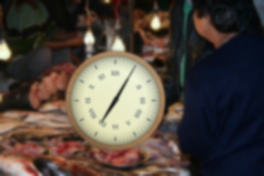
7:05
